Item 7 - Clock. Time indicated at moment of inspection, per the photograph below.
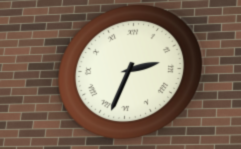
2:33
